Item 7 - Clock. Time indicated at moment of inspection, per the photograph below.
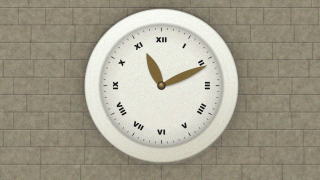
11:11
